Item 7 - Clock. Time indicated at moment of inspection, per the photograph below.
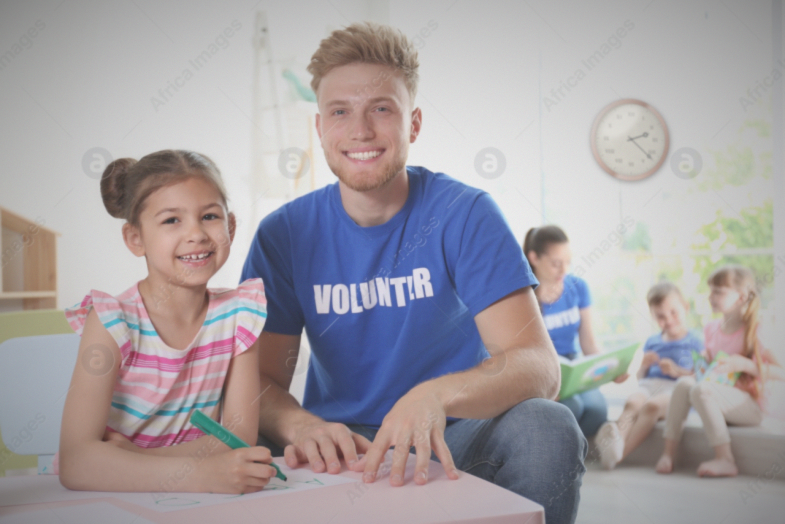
2:22
